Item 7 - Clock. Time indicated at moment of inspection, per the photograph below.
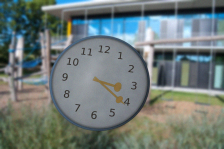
3:21
